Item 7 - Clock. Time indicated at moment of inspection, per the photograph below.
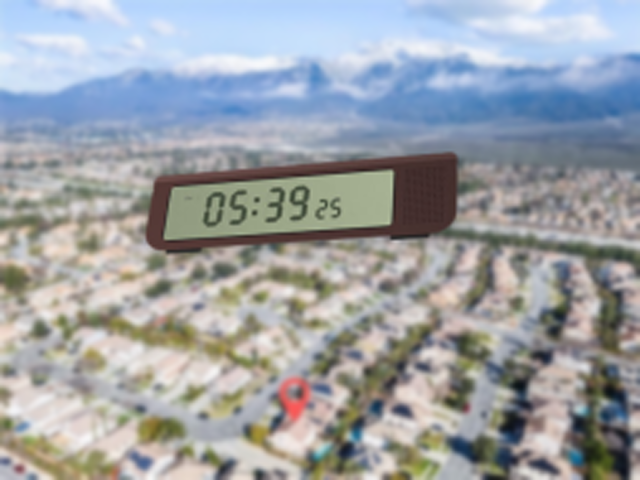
5:39:25
